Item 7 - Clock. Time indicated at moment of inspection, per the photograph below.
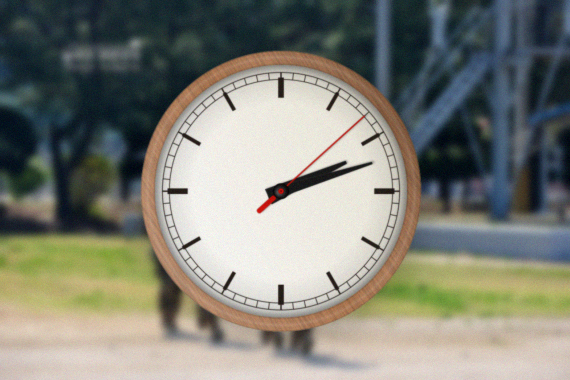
2:12:08
